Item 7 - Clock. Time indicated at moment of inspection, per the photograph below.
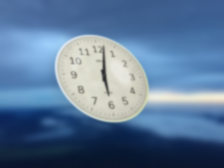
6:02
